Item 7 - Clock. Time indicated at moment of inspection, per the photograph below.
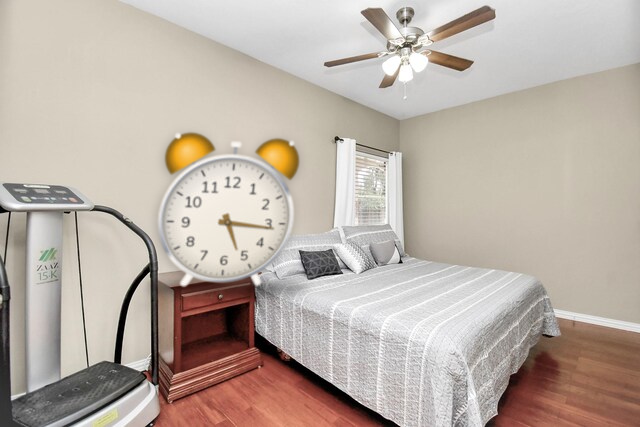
5:16
